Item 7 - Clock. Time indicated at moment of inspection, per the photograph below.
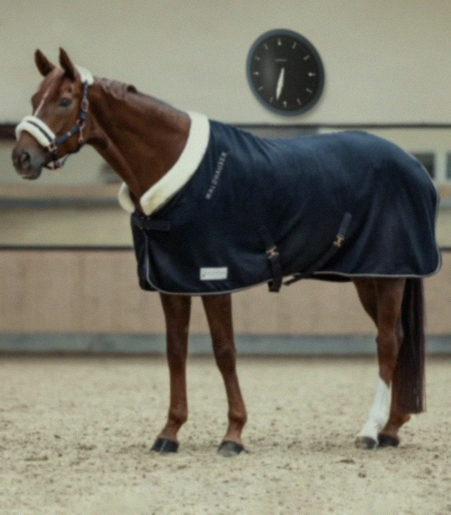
6:33
